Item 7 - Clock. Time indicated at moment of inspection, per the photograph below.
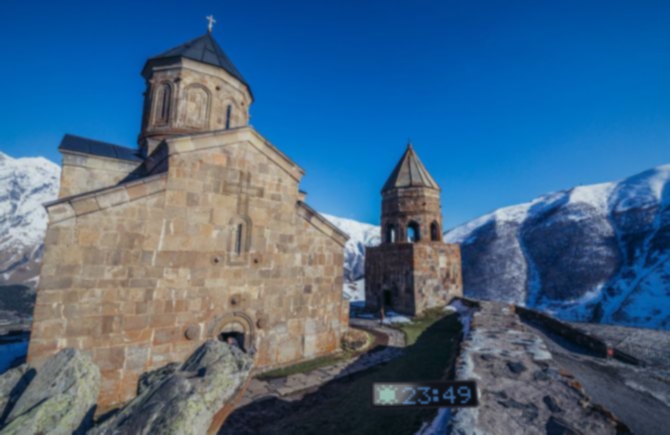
23:49
